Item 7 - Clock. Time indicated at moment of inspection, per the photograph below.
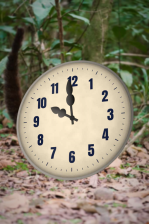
9:59
